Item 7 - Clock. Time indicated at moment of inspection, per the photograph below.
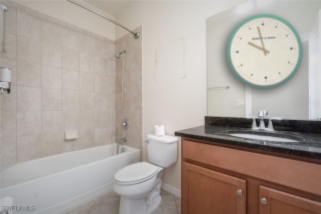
9:58
